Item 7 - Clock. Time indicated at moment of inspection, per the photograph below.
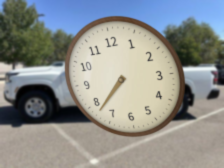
7:38
